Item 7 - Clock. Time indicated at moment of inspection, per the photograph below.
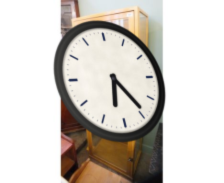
6:24
